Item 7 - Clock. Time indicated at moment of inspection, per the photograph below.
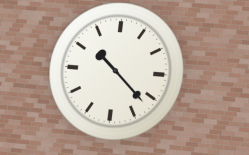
10:22
